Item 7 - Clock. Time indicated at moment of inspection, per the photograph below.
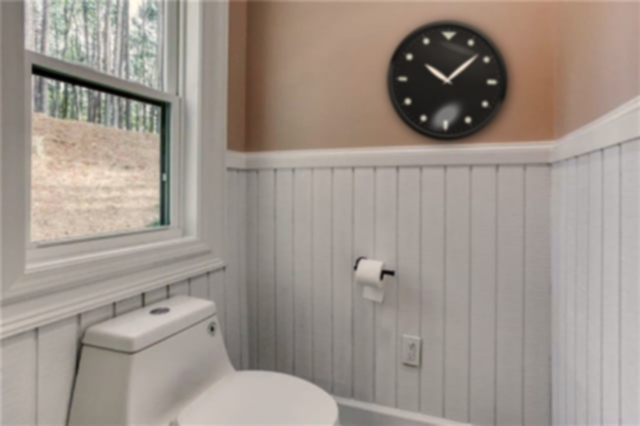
10:08
